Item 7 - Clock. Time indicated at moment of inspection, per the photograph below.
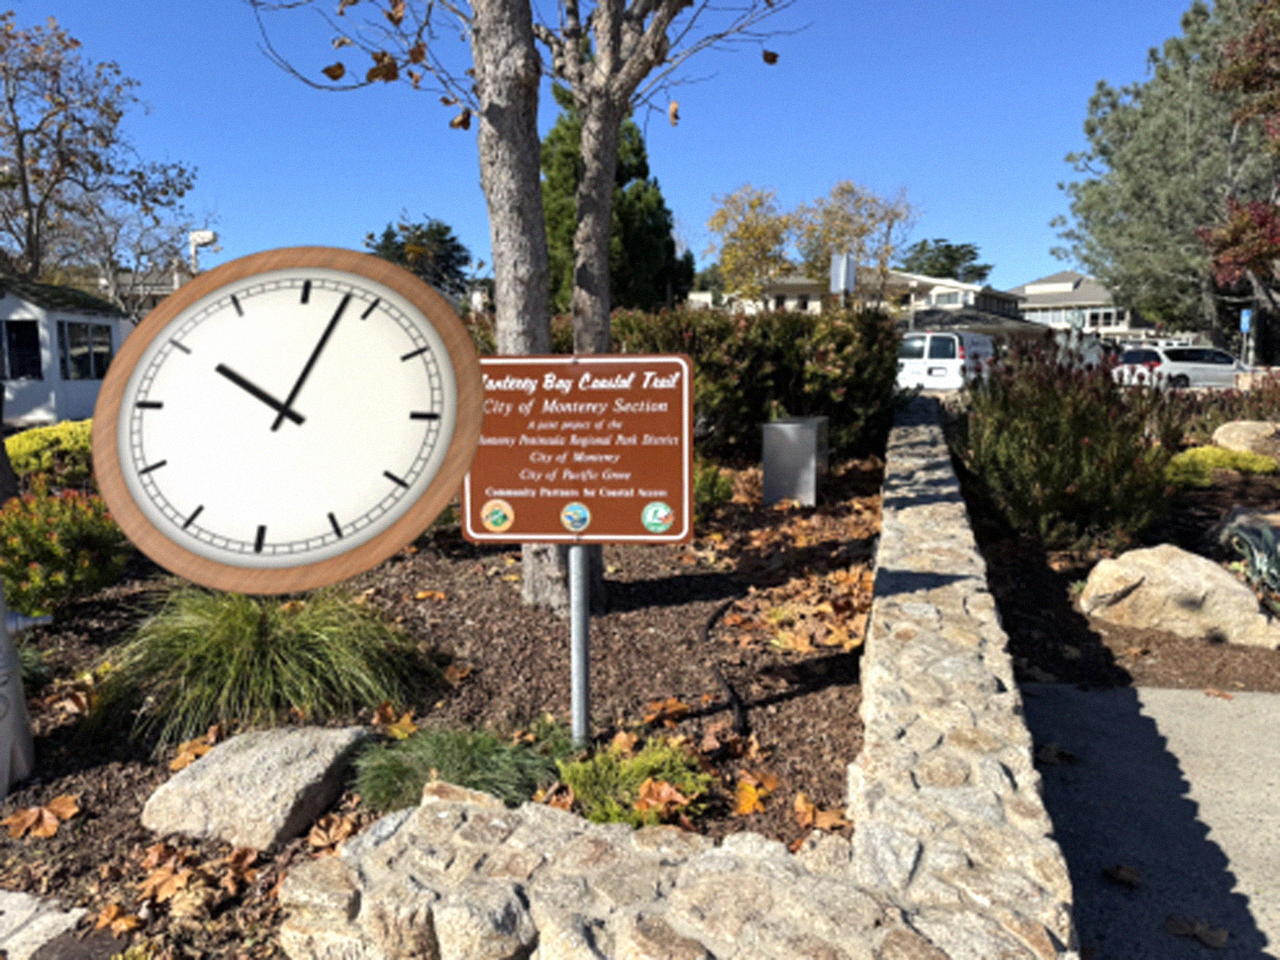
10:03
